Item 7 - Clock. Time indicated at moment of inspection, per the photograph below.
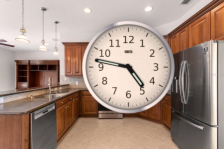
4:47
